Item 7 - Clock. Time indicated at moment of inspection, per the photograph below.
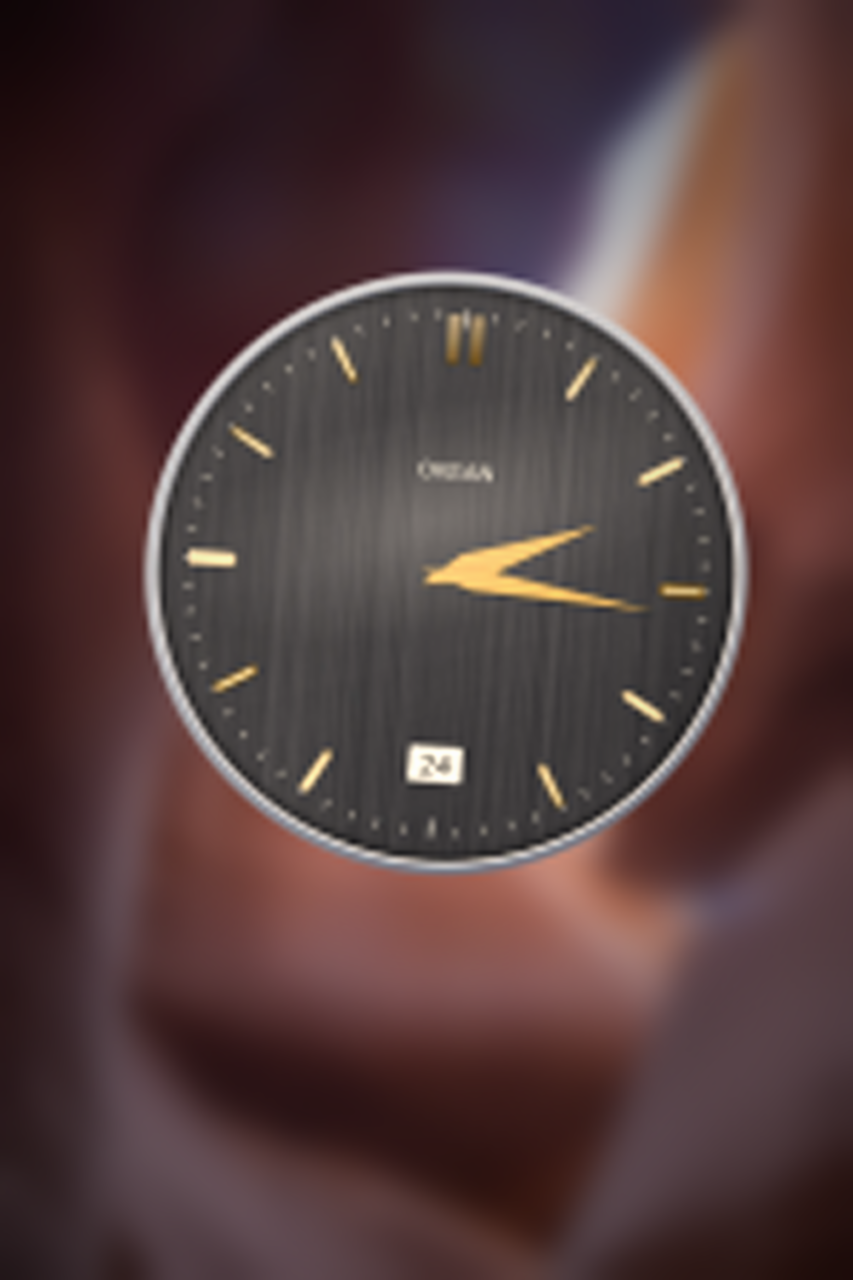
2:16
